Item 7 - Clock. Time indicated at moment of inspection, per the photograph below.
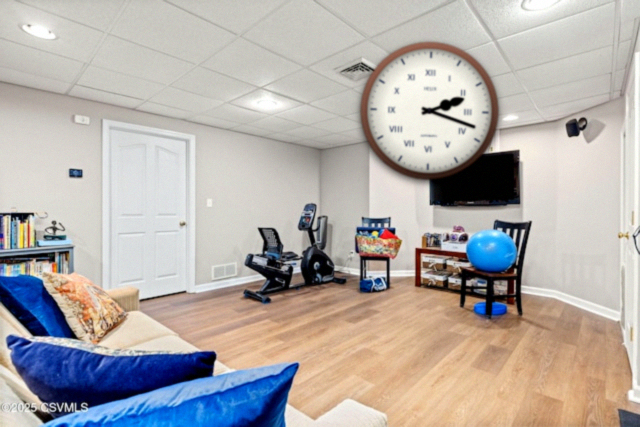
2:18
